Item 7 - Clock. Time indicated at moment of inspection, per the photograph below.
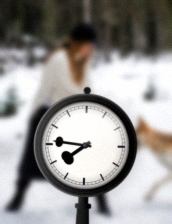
7:46
